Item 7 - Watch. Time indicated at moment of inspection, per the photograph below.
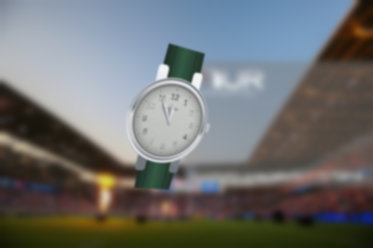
11:55
